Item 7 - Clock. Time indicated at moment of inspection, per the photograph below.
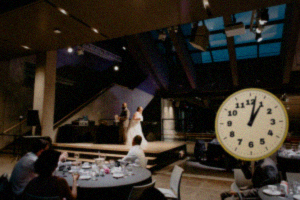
1:02
